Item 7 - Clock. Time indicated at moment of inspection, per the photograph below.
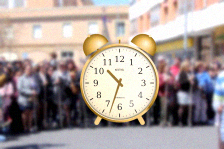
10:33
